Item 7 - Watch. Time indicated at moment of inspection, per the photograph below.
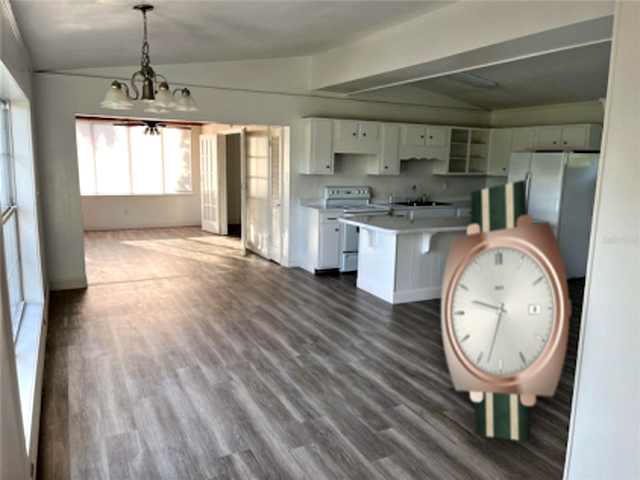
9:33
